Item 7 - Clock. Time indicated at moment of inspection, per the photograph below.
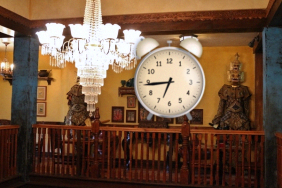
6:44
